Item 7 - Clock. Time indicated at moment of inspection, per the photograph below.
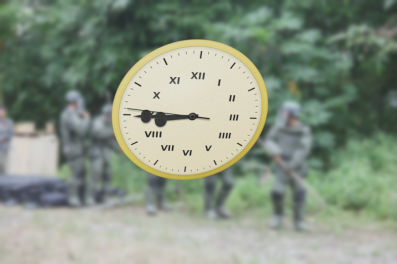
8:44:46
